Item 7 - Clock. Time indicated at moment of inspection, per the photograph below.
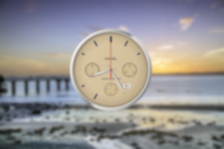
8:25
